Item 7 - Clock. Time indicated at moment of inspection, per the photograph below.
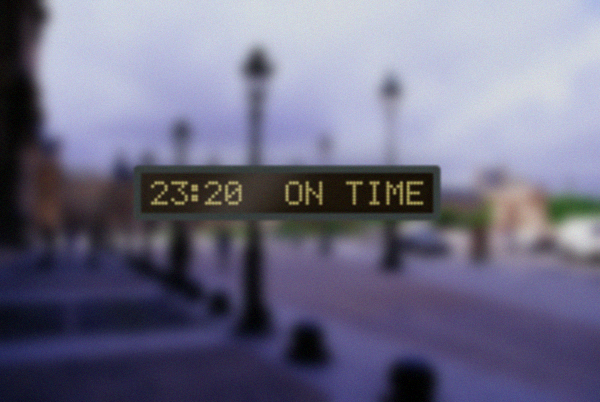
23:20
